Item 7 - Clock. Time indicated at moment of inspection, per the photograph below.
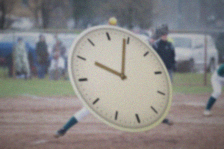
10:04
